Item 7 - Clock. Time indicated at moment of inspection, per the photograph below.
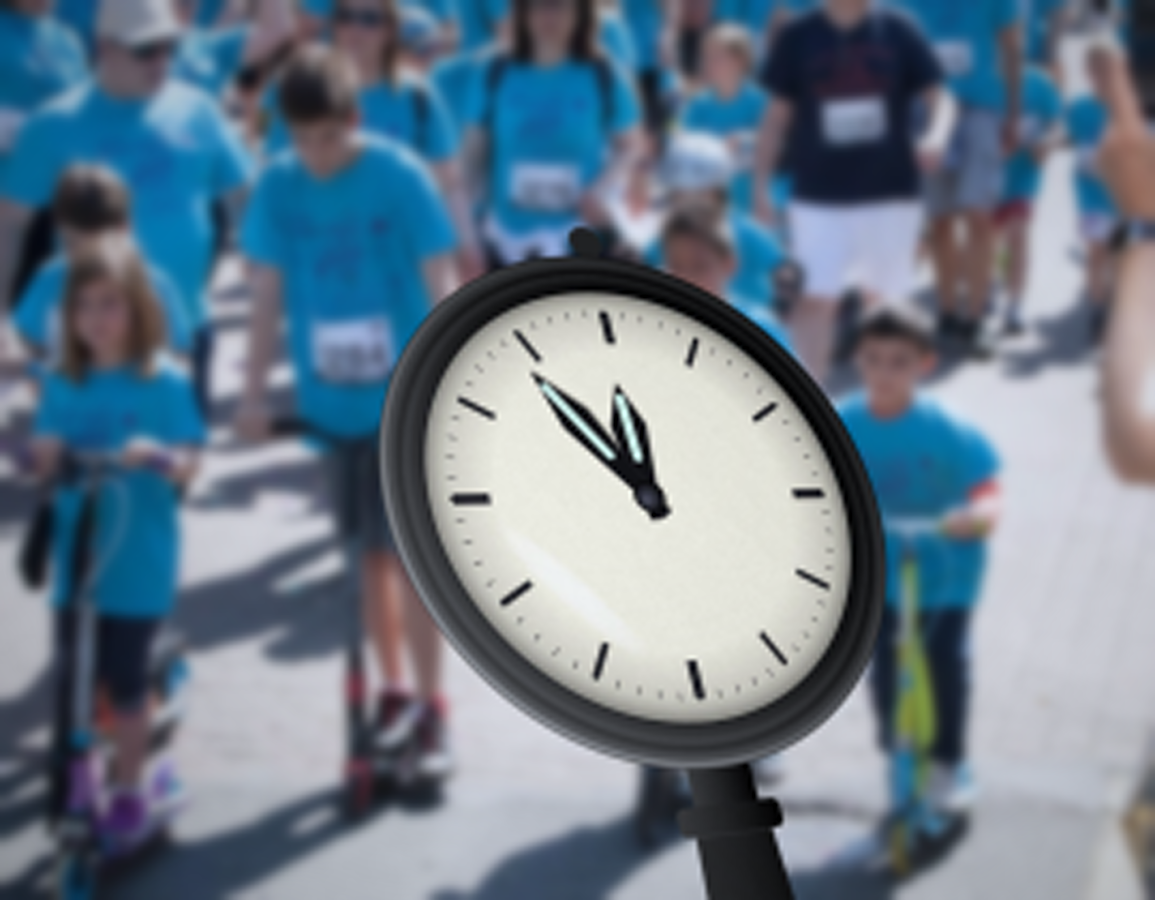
11:54
